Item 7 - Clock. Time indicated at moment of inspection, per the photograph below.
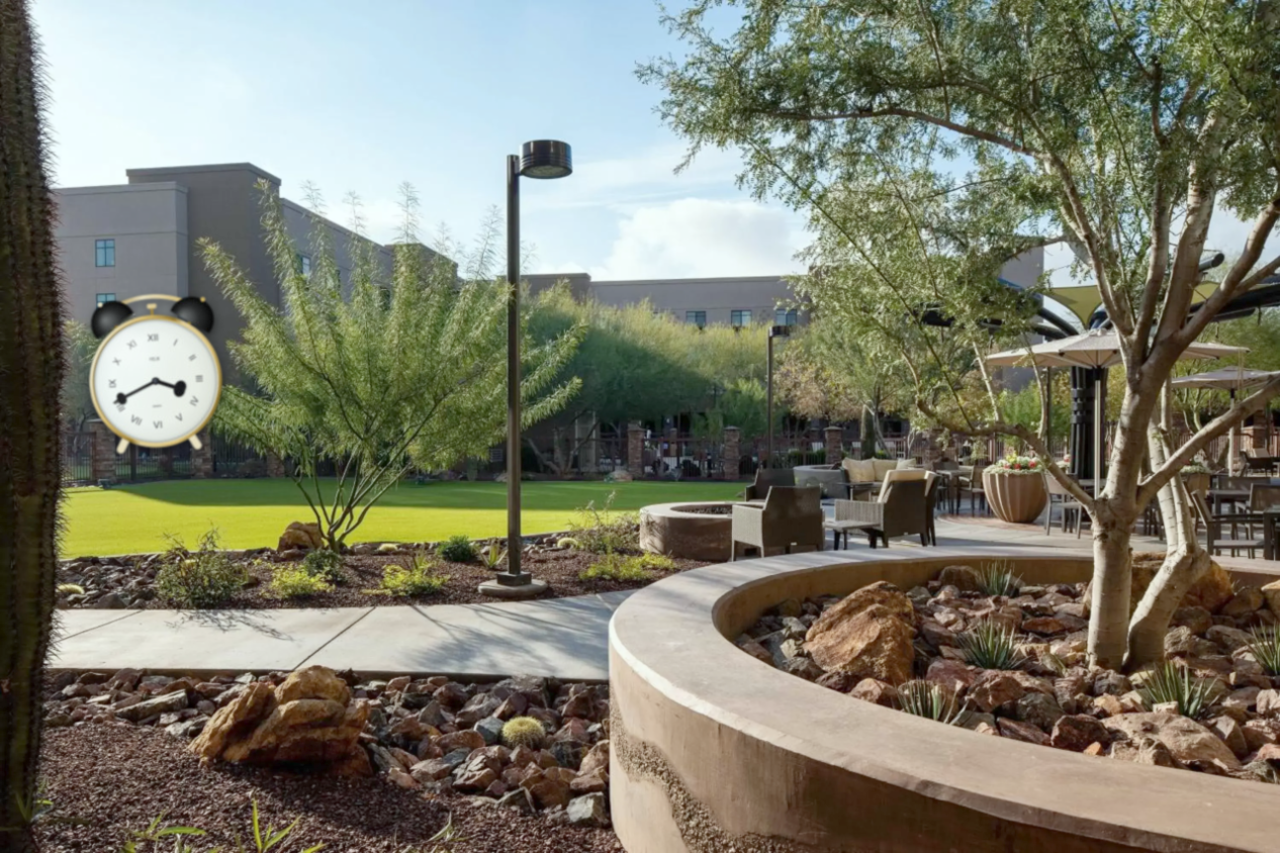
3:41
